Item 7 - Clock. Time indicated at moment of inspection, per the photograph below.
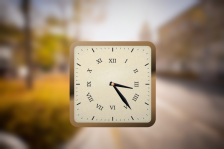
3:24
